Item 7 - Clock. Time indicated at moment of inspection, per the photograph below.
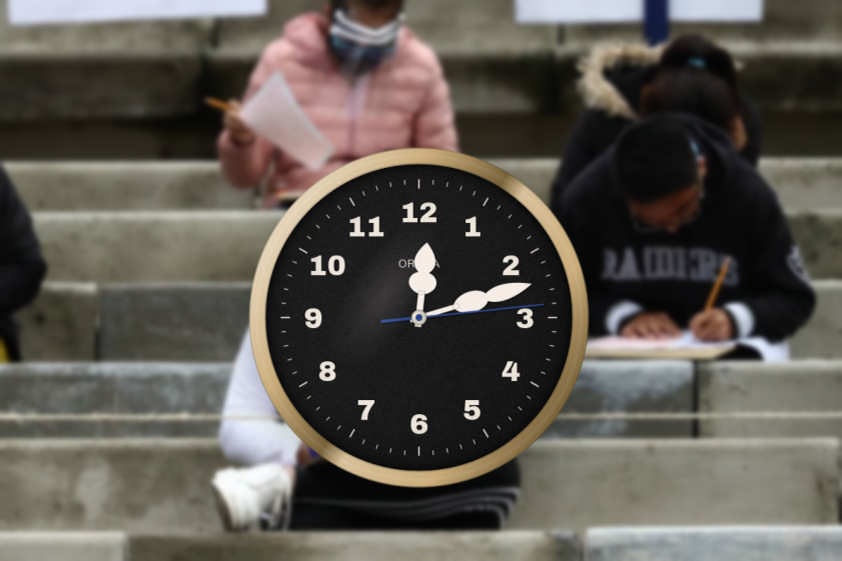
12:12:14
